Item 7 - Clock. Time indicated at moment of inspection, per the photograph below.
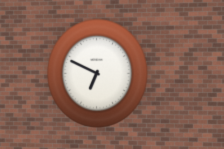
6:49
